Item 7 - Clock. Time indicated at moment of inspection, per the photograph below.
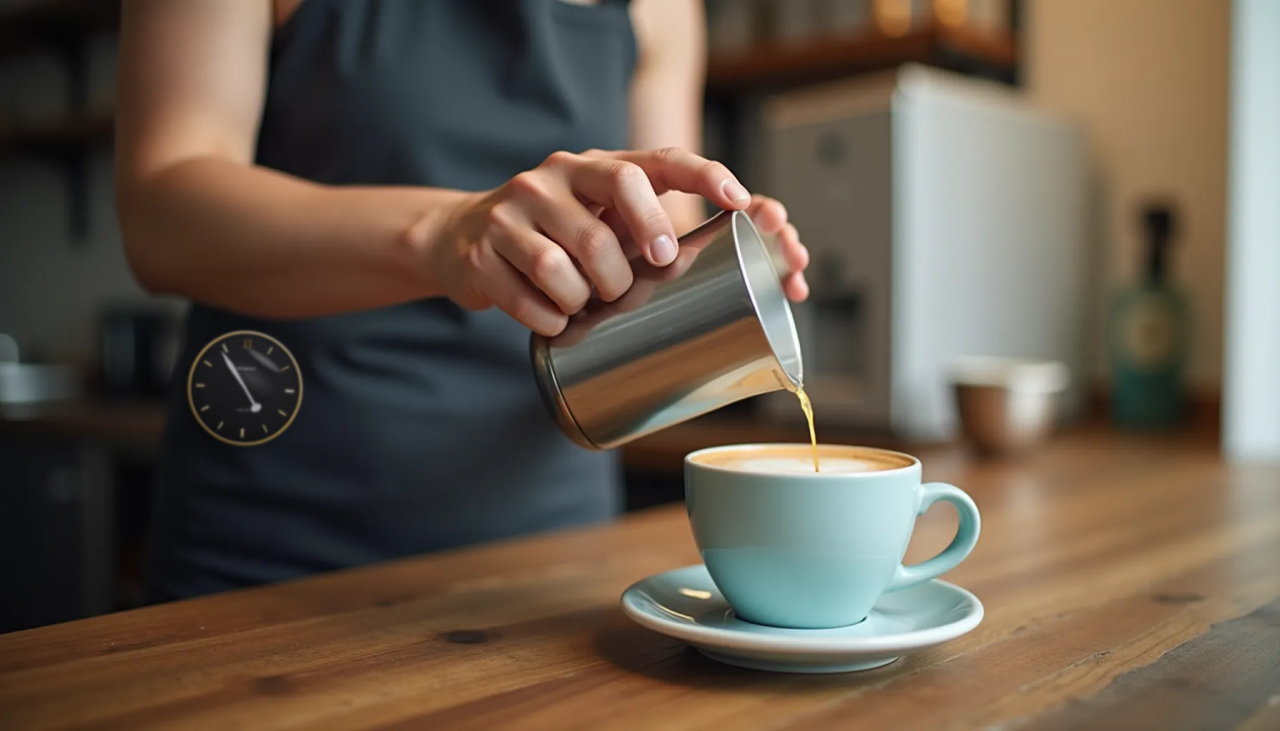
4:54
